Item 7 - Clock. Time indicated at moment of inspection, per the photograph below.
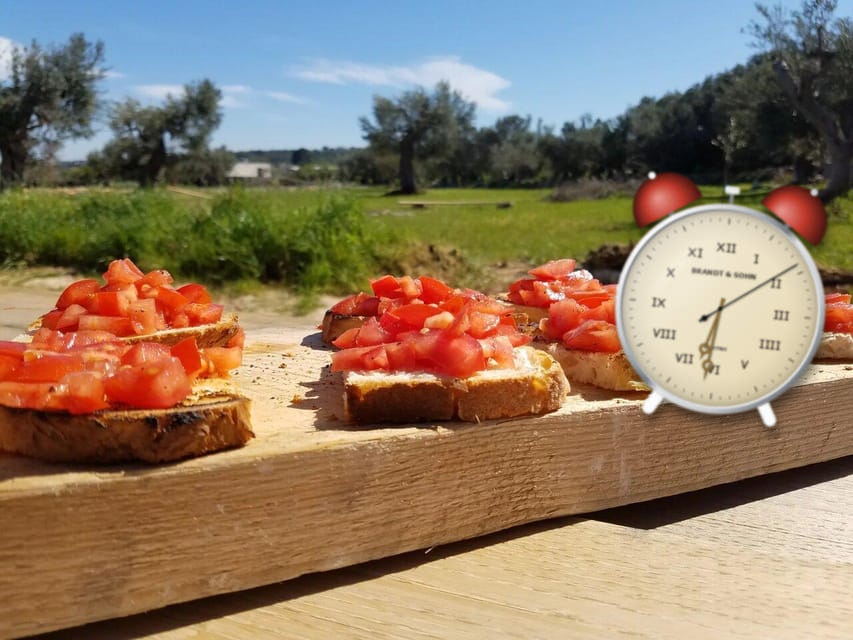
6:31:09
